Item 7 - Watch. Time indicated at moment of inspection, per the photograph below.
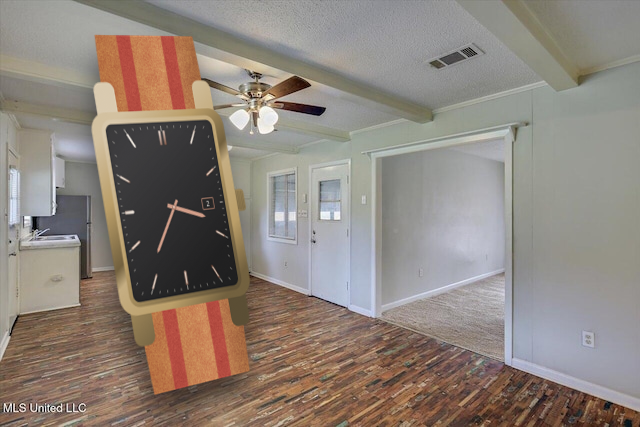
3:36
